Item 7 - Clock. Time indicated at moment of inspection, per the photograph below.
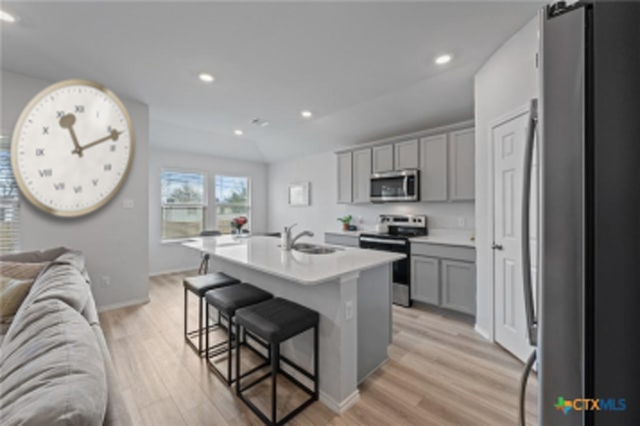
11:12
